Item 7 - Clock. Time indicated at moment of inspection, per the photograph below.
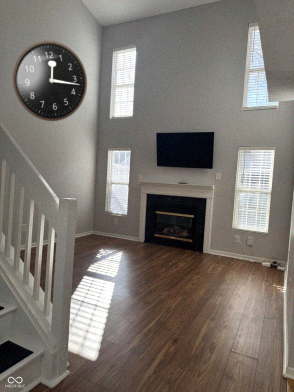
12:17
